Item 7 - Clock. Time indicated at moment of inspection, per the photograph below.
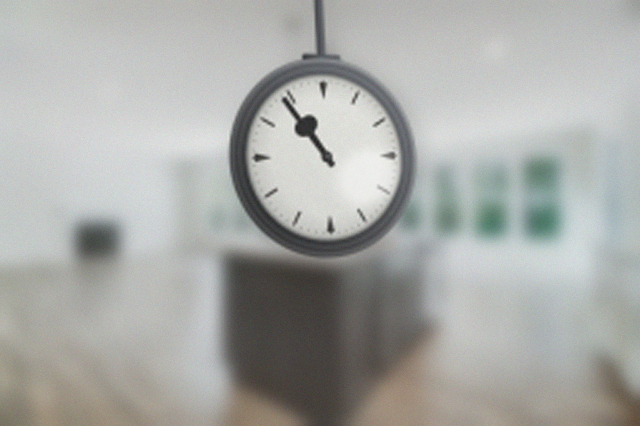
10:54
